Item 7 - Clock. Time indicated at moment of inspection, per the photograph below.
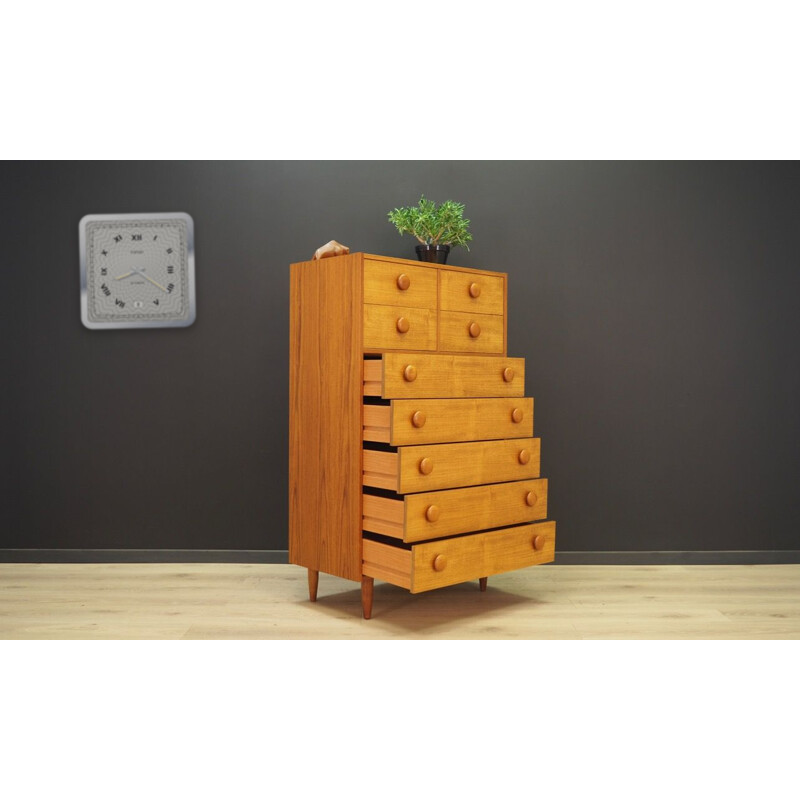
8:21
